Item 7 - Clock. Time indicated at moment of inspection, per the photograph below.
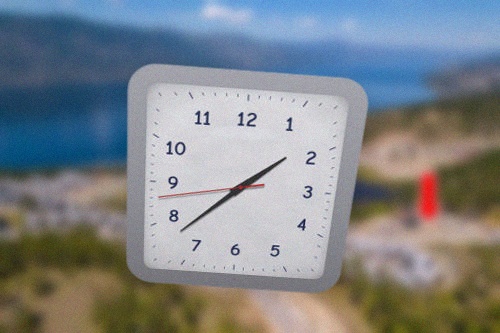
1:37:43
